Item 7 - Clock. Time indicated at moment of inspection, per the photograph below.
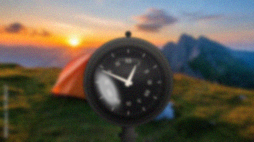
12:49
